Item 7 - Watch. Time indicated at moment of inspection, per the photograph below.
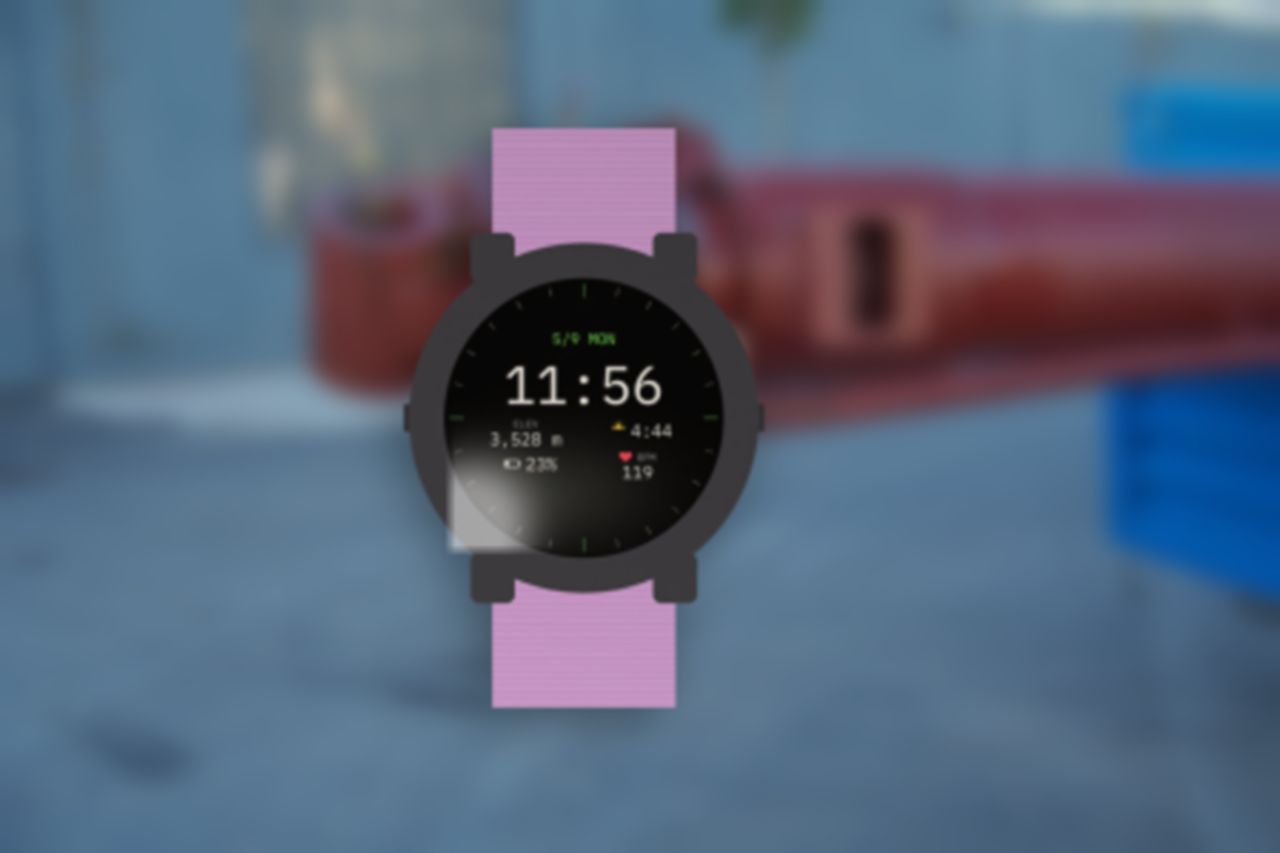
11:56
